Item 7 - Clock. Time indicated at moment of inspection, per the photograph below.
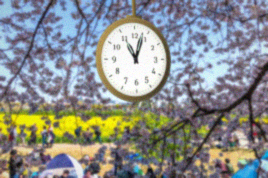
11:03
